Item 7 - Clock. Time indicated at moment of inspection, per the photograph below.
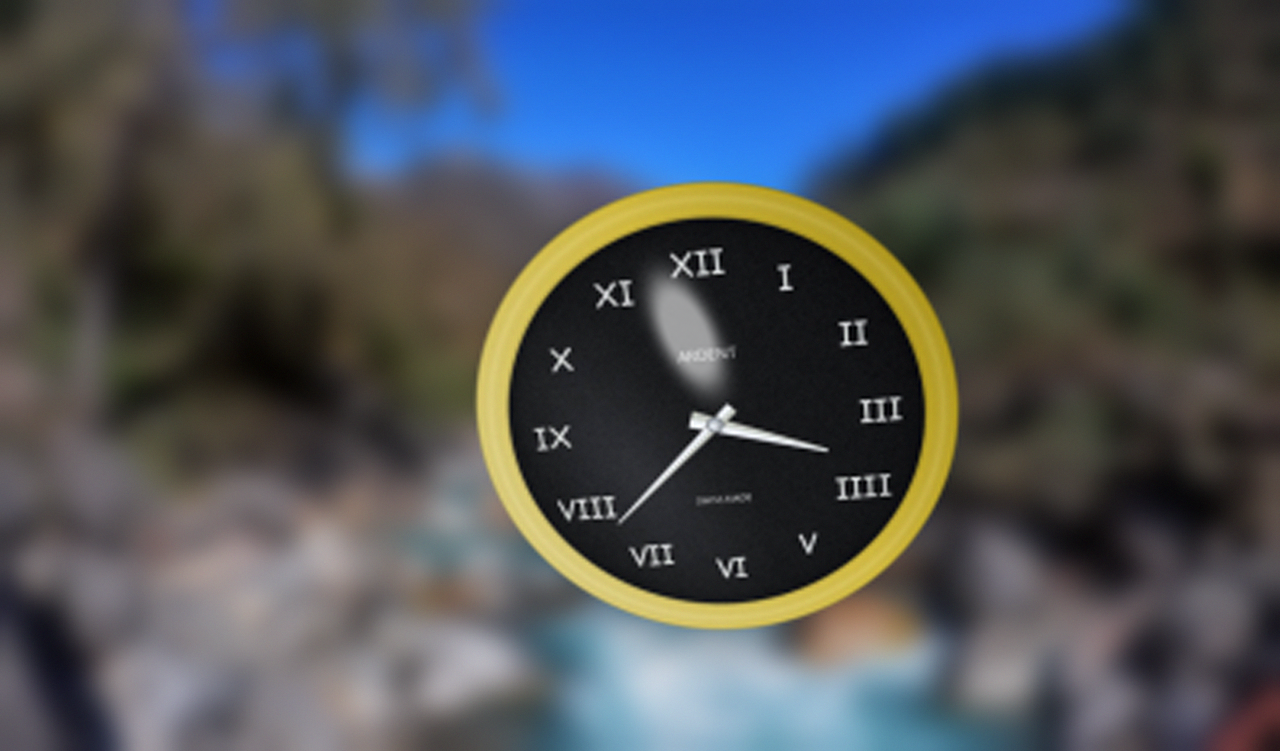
3:38
